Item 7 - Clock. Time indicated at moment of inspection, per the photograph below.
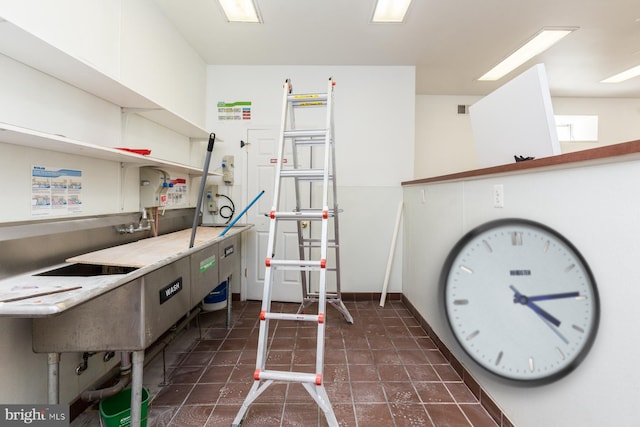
4:14:23
